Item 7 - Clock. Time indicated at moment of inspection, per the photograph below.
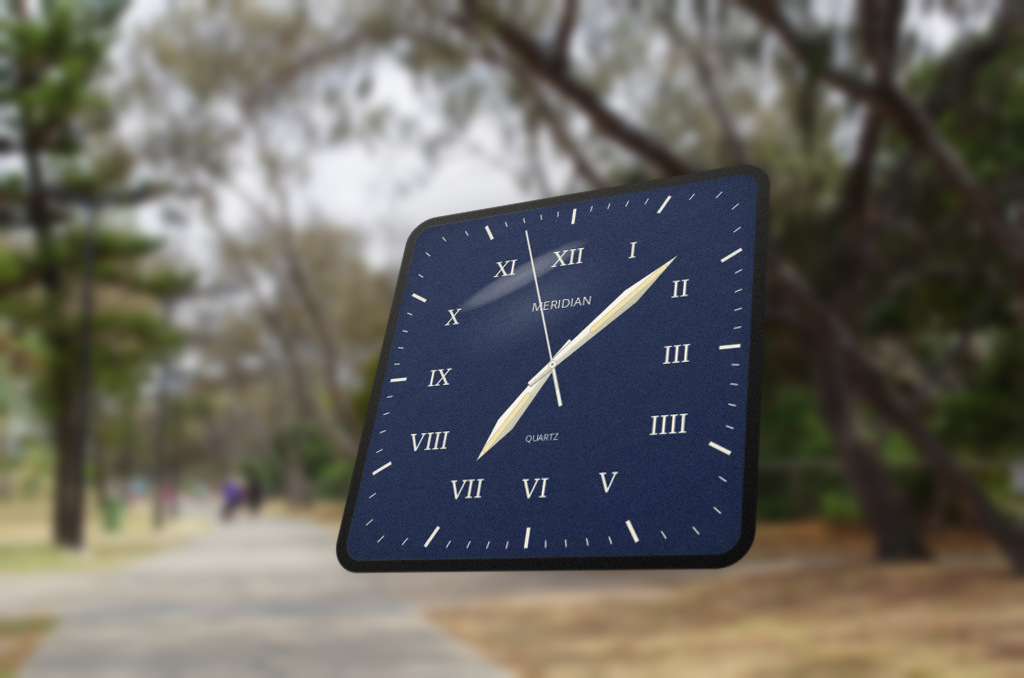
7:07:57
